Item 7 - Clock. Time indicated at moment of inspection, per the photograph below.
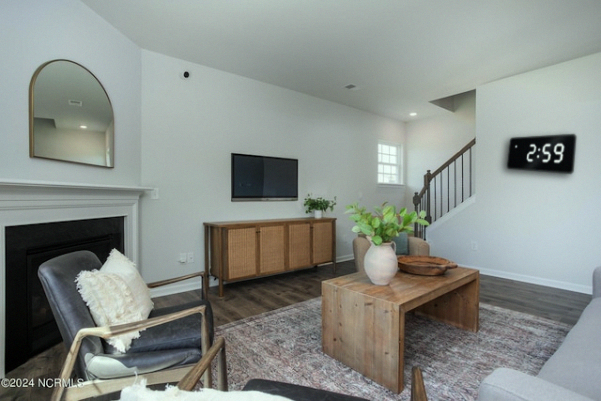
2:59
